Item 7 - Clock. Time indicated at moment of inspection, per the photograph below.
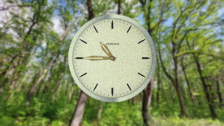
10:45
